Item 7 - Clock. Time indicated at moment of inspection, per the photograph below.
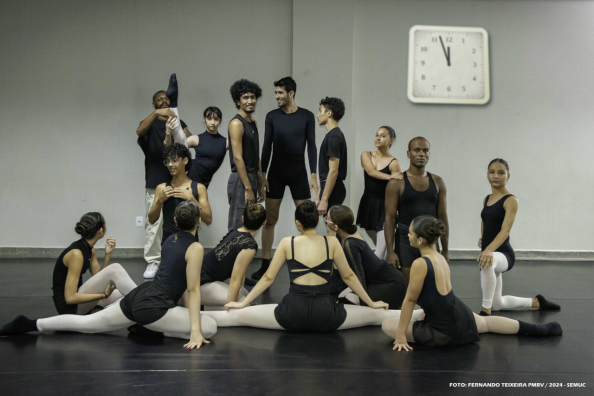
11:57
